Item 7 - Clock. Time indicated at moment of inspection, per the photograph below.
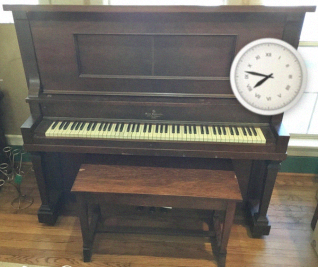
7:47
